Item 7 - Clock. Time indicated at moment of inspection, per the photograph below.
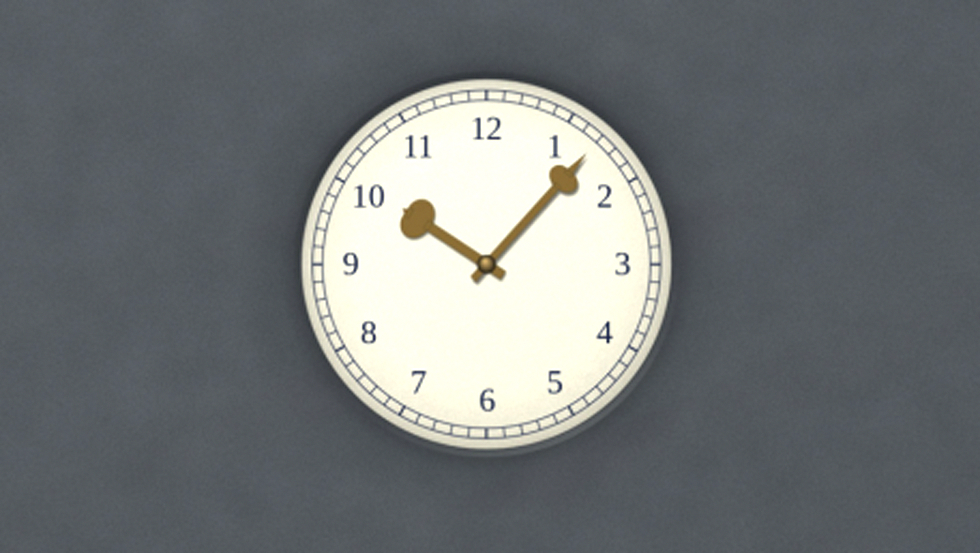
10:07
